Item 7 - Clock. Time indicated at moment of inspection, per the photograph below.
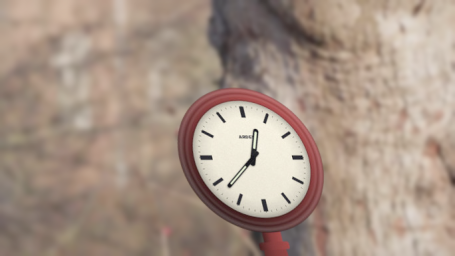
12:38
